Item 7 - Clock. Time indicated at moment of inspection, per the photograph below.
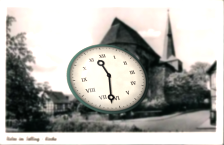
11:32
